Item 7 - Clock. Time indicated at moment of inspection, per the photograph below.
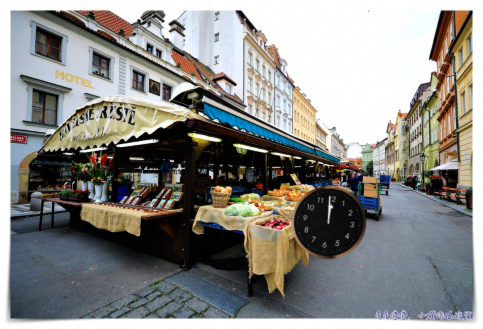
11:59
